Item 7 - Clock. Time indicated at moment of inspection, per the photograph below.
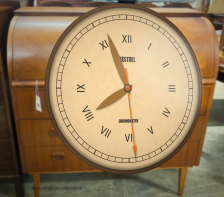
7:56:29
